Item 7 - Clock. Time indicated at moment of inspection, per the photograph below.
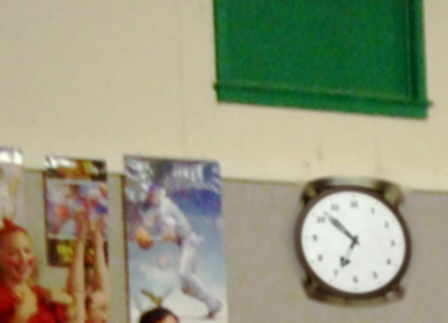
6:52
